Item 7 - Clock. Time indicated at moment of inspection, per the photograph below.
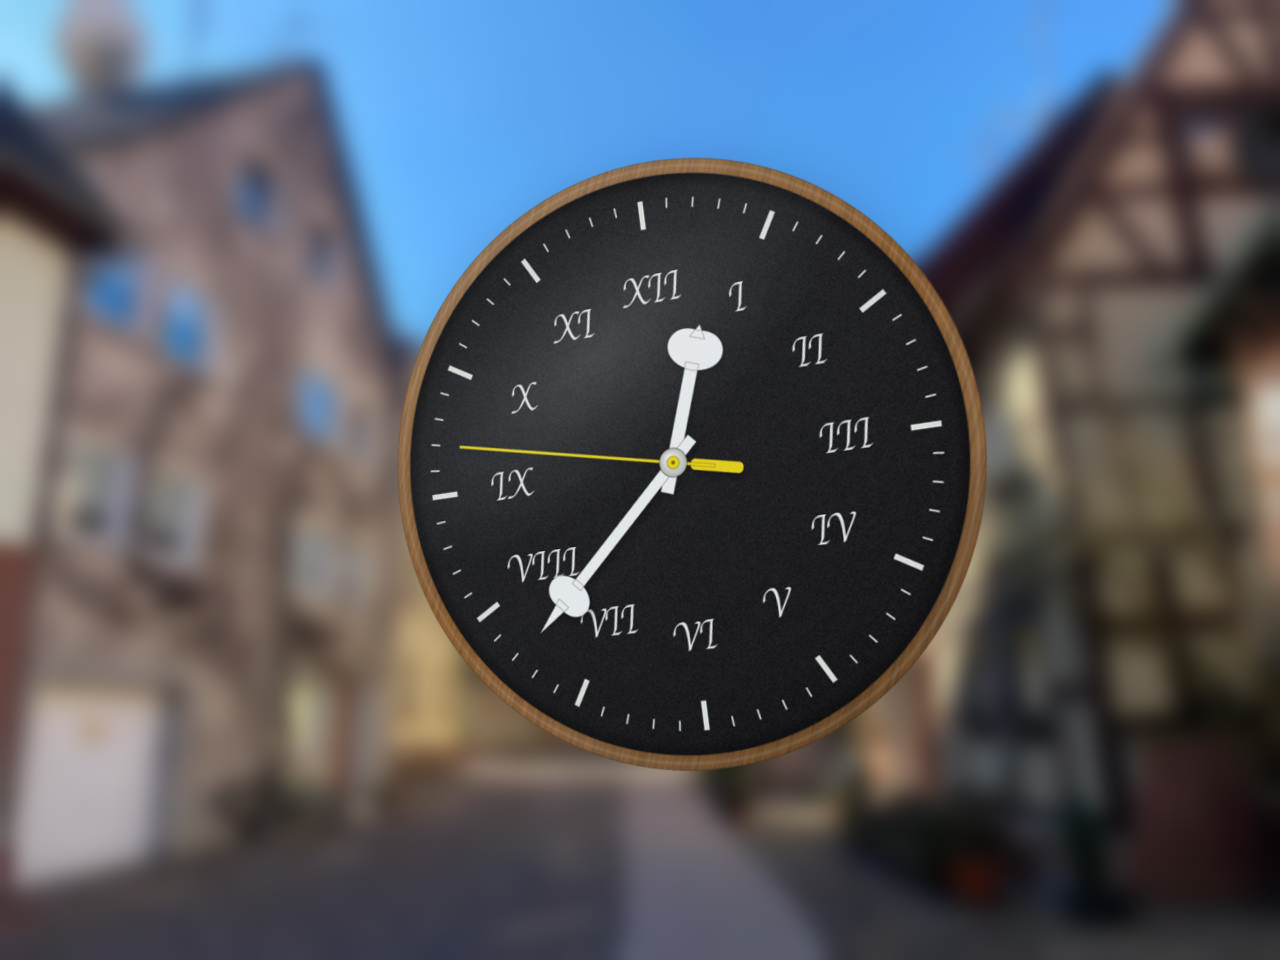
12:37:47
